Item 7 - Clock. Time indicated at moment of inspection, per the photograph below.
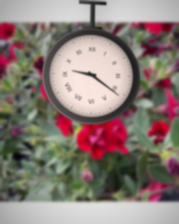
9:21
